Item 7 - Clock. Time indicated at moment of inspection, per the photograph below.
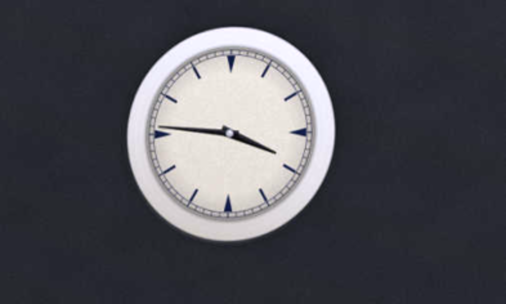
3:46
